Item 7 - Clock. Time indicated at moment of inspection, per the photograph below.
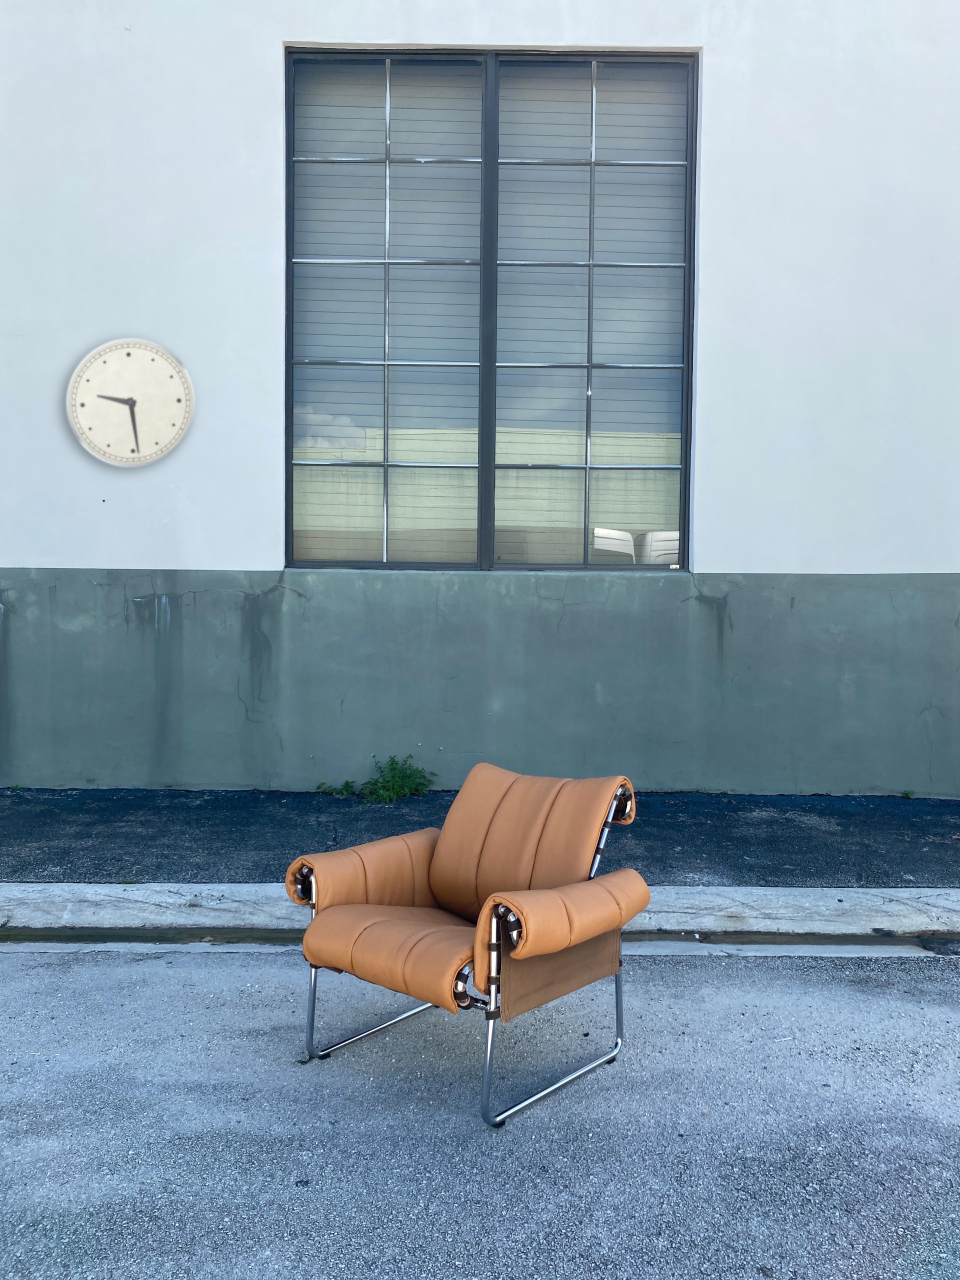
9:29
